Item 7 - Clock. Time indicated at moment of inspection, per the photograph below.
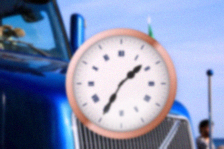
1:35
